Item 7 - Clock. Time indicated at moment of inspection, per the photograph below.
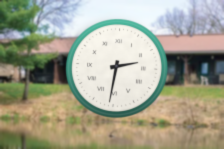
2:31
